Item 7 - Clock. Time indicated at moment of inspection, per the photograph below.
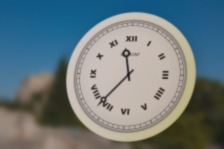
11:37
